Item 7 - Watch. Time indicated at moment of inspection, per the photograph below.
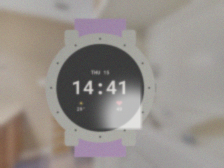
14:41
